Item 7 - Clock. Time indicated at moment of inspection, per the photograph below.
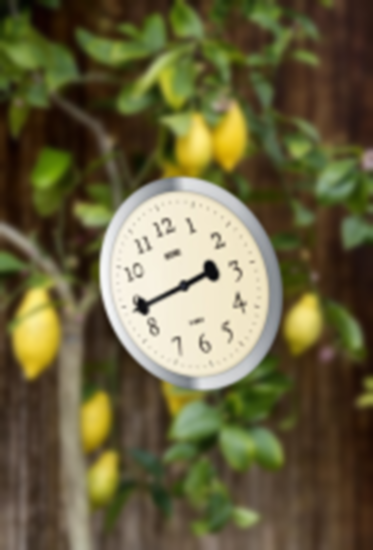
2:44
